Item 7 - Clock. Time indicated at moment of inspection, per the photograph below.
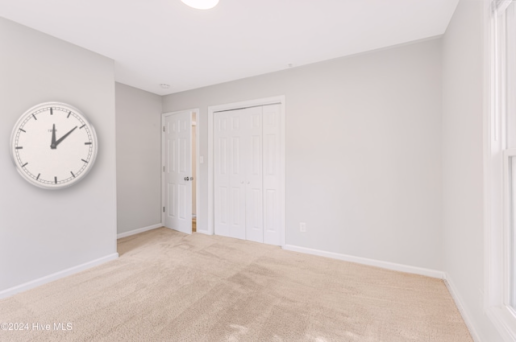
12:09
